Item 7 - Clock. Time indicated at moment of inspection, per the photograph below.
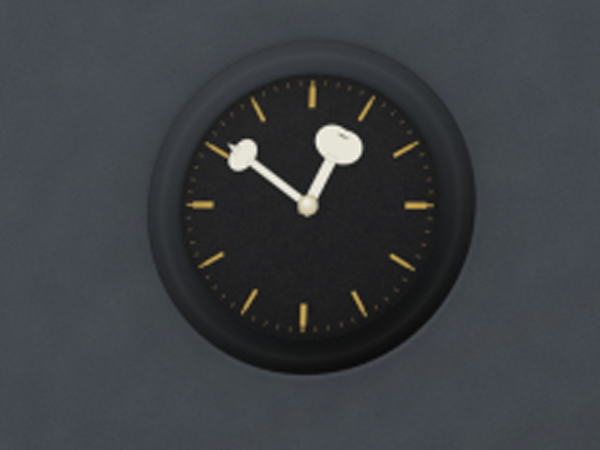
12:51
